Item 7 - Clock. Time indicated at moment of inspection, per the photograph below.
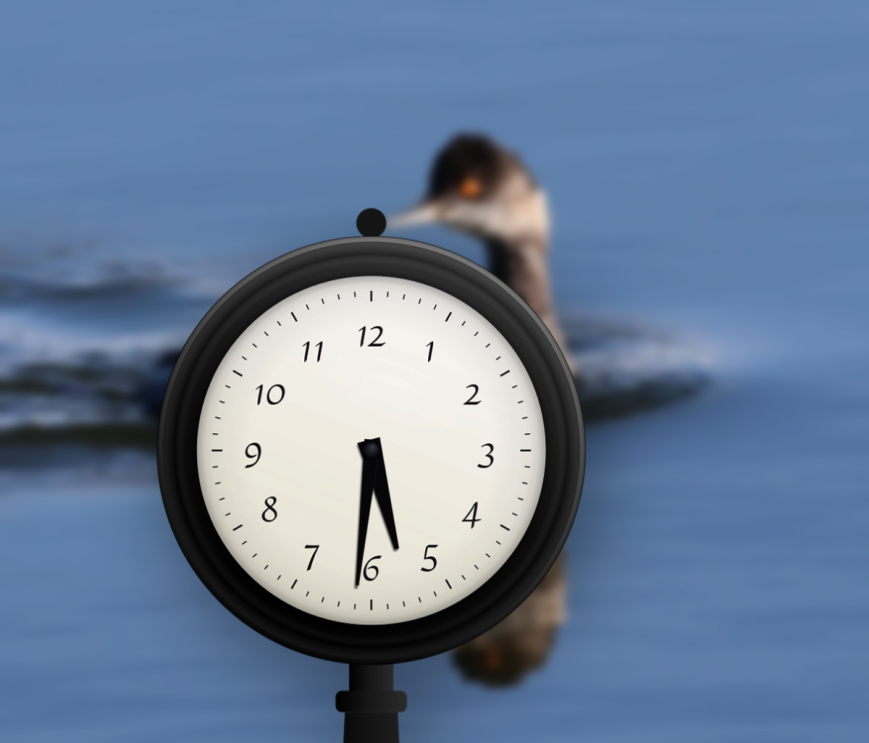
5:31
